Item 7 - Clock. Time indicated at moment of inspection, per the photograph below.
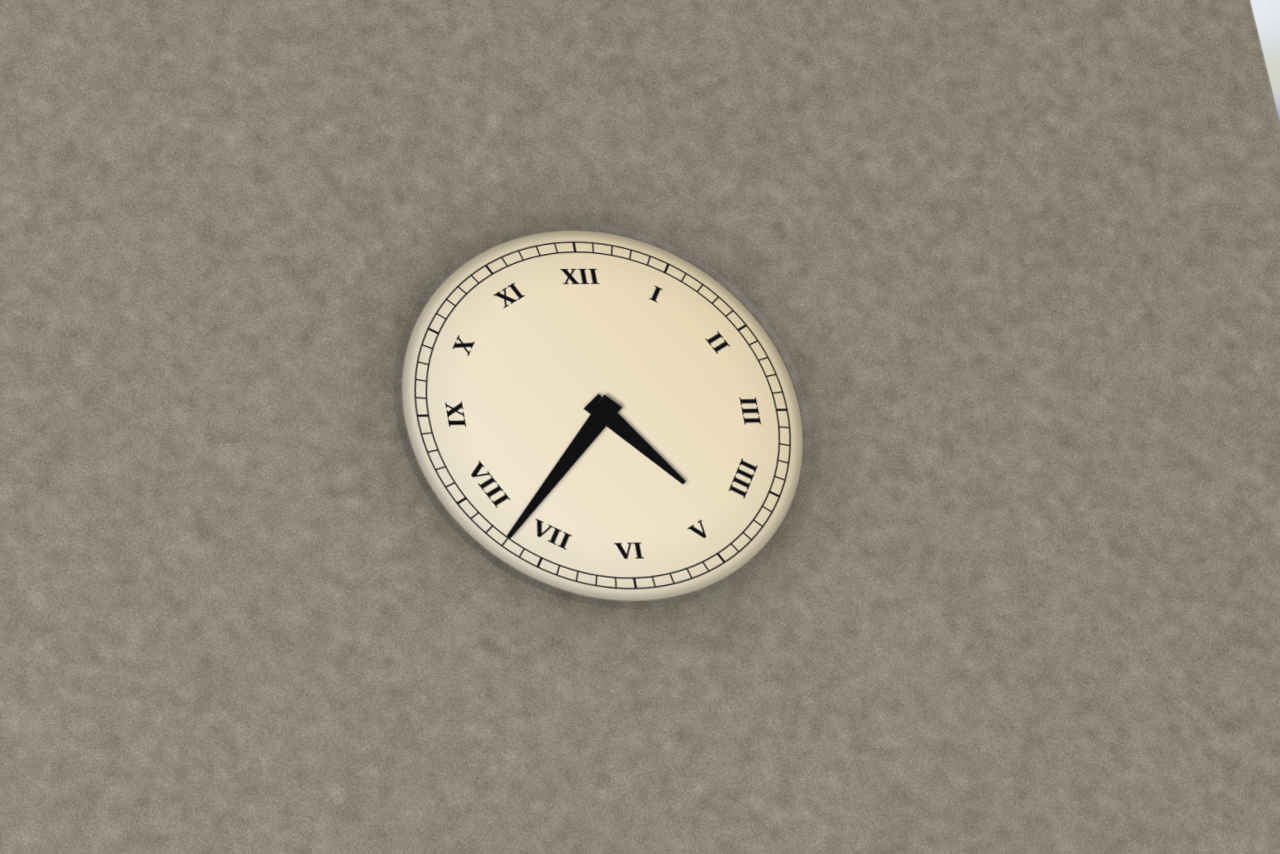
4:37
